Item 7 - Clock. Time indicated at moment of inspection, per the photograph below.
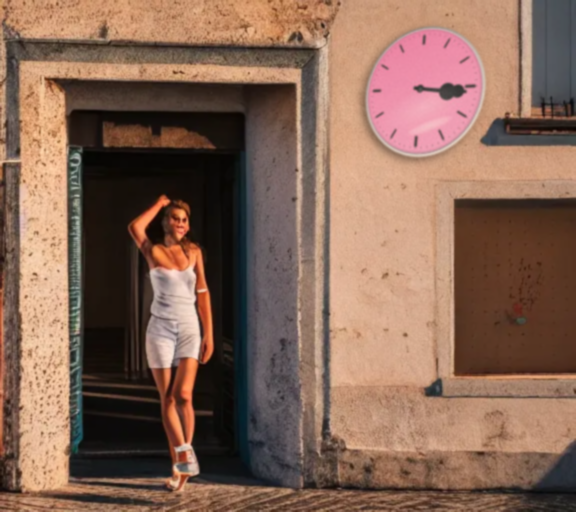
3:16
